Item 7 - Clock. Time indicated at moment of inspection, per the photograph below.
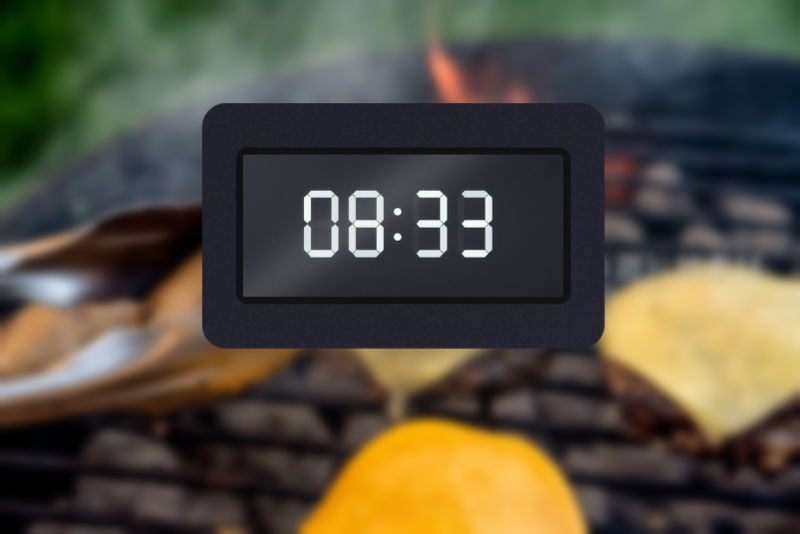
8:33
